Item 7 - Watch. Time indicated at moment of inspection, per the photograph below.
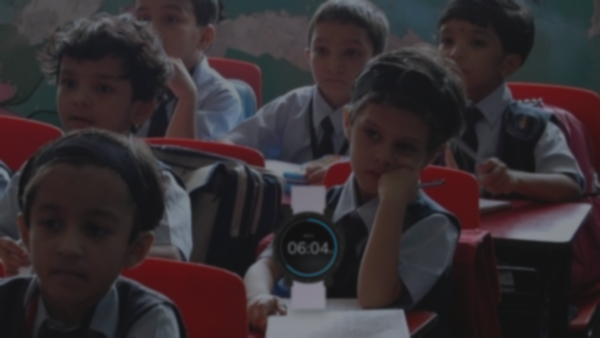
6:04
